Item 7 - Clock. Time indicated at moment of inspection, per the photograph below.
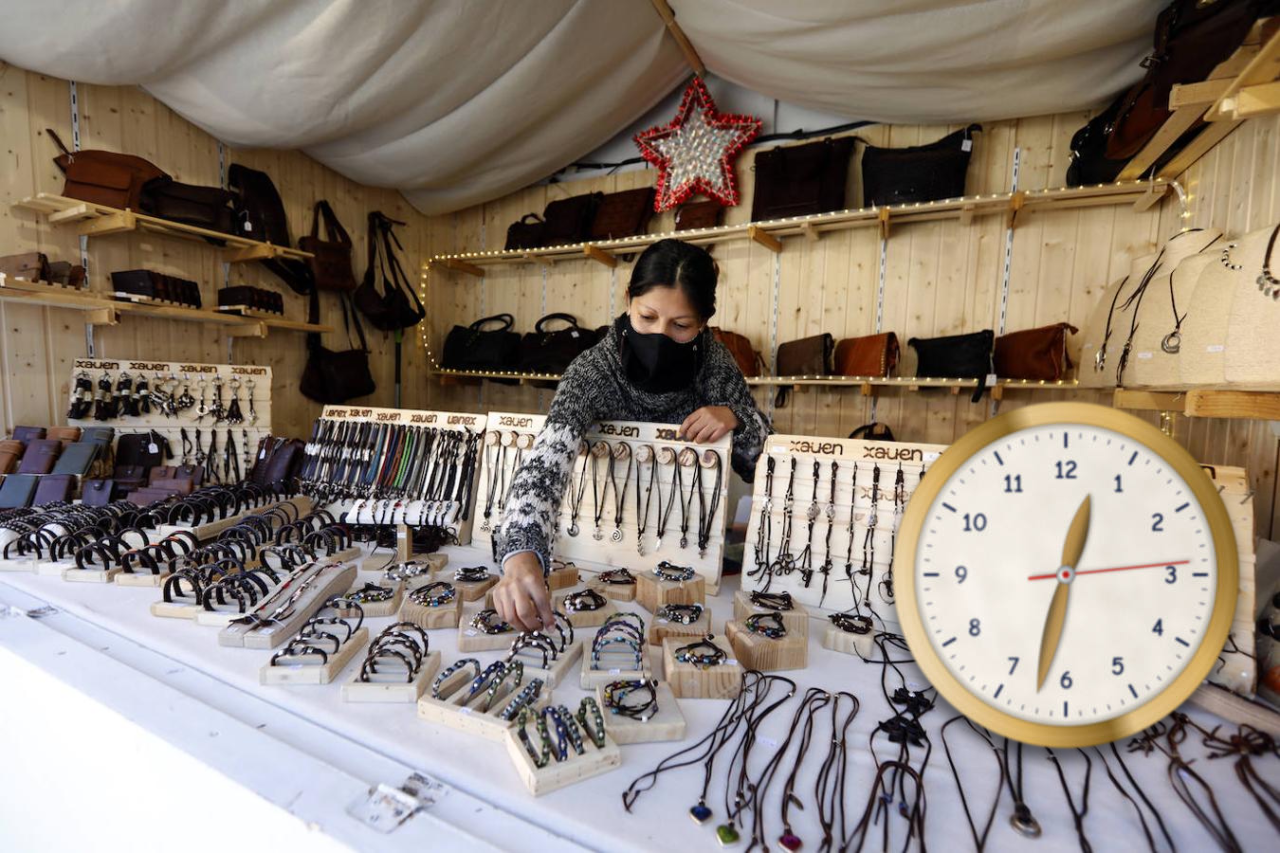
12:32:14
